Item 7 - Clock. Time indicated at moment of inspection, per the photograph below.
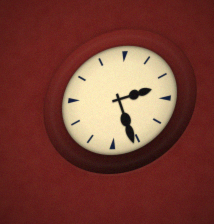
2:26
